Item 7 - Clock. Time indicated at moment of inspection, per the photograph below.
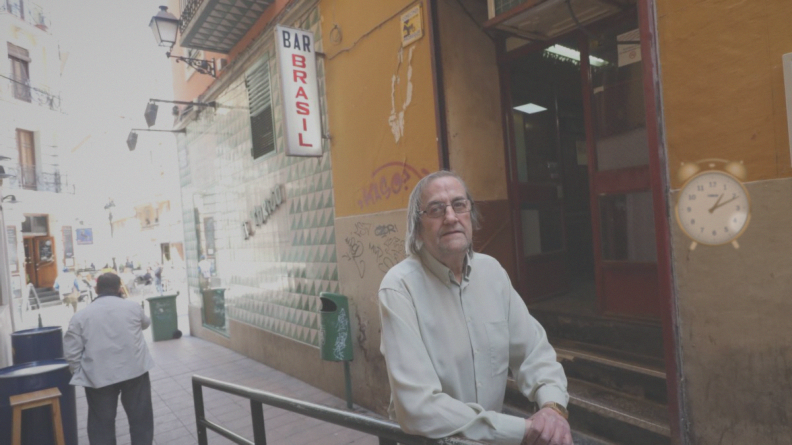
1:11
